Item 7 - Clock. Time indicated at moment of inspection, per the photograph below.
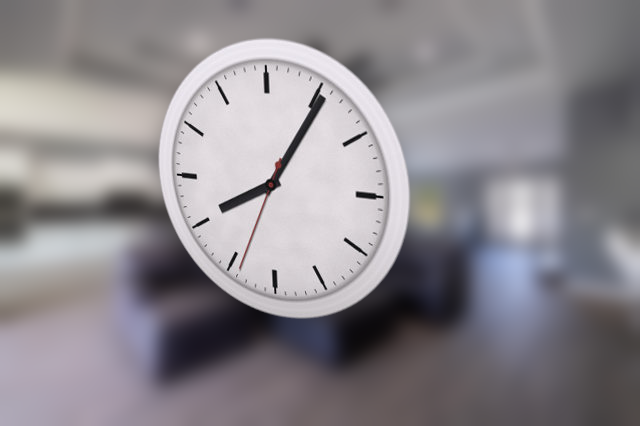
8:05:34
